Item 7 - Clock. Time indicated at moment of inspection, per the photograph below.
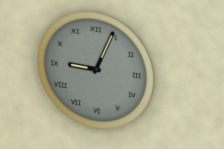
9:04
